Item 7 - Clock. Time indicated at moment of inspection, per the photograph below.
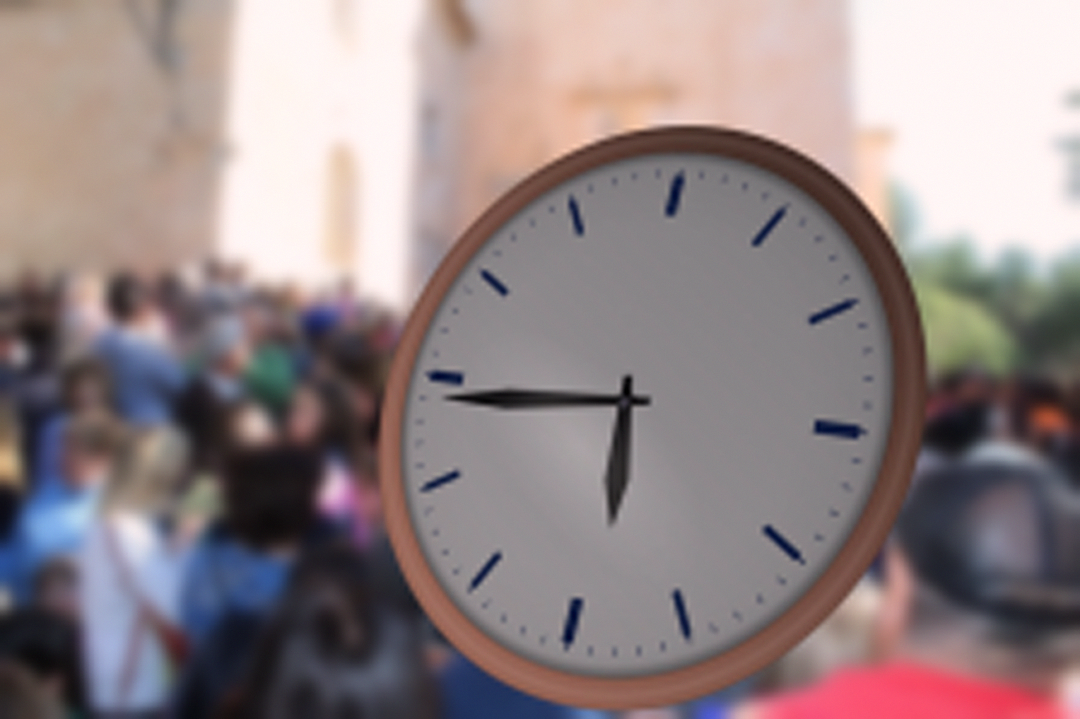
5:44
